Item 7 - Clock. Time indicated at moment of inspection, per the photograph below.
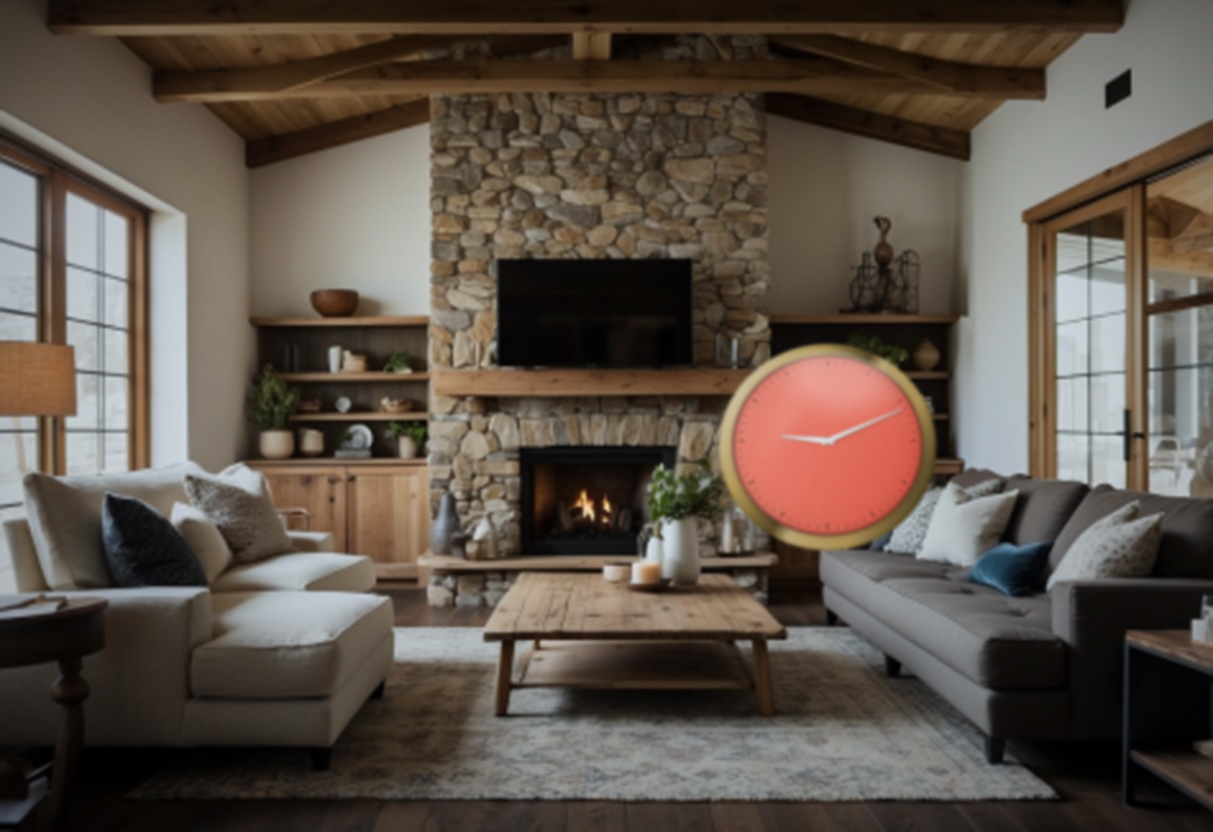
9:11
